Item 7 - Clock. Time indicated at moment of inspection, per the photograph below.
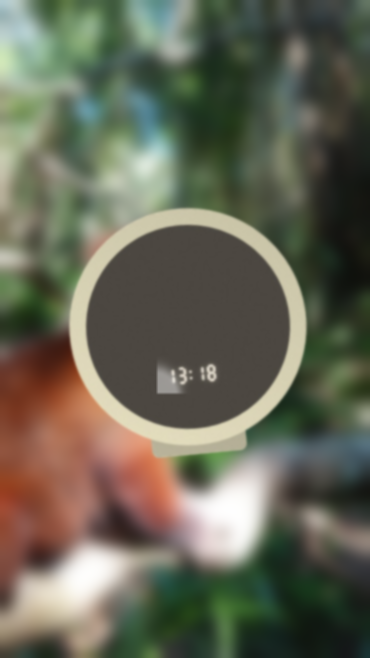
13:18
